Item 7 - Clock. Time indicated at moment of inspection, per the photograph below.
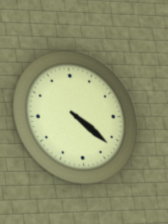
4:22
